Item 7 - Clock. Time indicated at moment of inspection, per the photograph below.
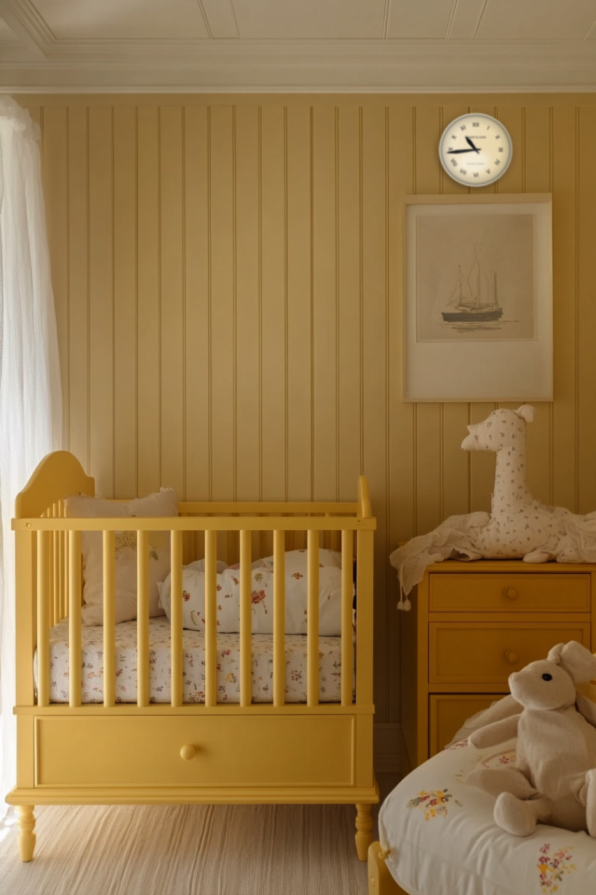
10:44
